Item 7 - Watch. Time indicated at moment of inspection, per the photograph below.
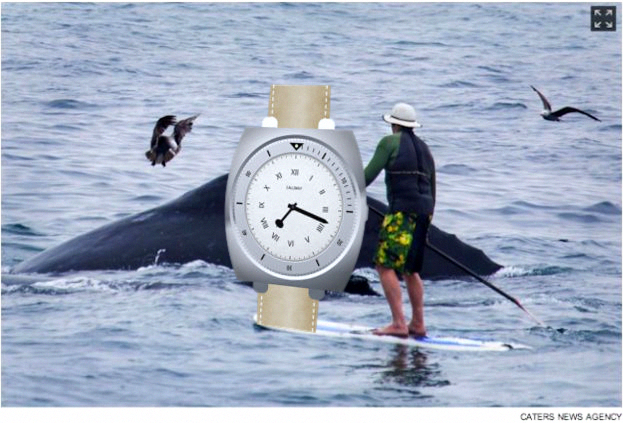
7:18
